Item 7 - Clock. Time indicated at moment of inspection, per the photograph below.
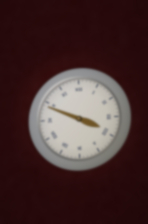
3:49
